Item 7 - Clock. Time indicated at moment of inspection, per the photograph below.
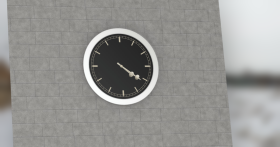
4:21
